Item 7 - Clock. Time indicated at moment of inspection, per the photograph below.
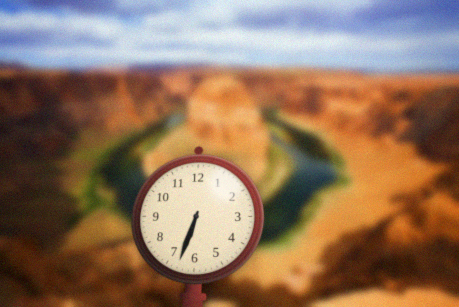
6:33
